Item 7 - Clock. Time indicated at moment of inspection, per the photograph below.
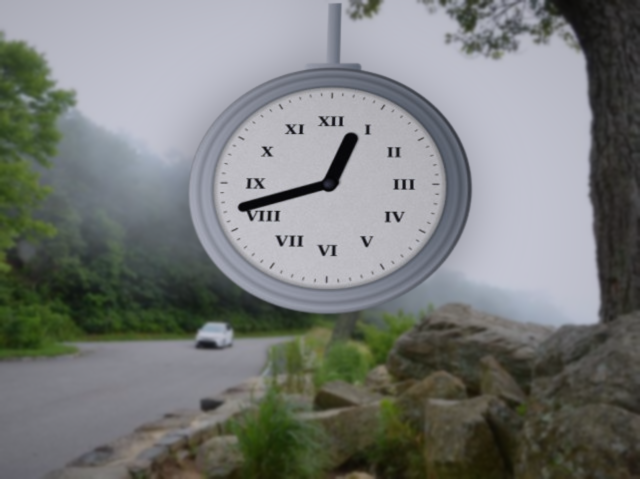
12:42
